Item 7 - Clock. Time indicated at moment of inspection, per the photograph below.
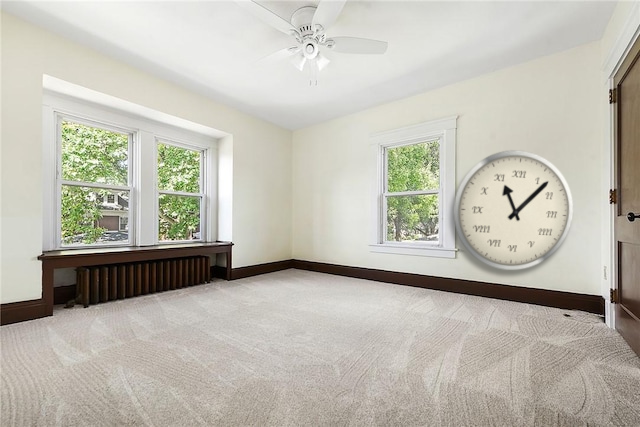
11:07
